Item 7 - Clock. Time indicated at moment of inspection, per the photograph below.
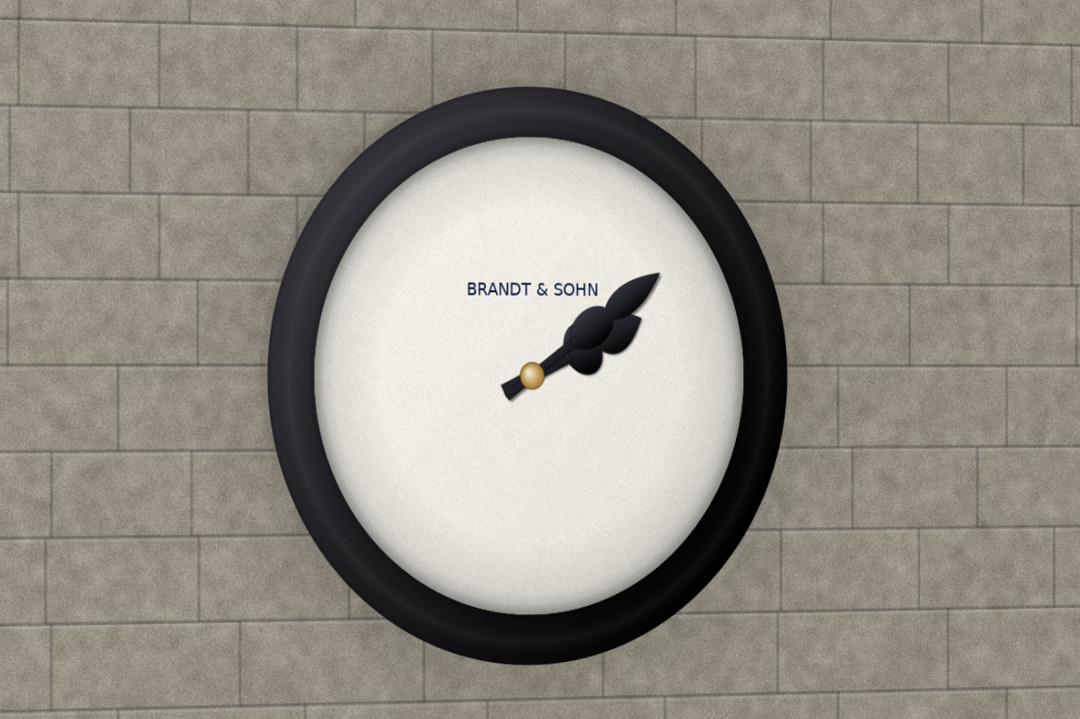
2:09
